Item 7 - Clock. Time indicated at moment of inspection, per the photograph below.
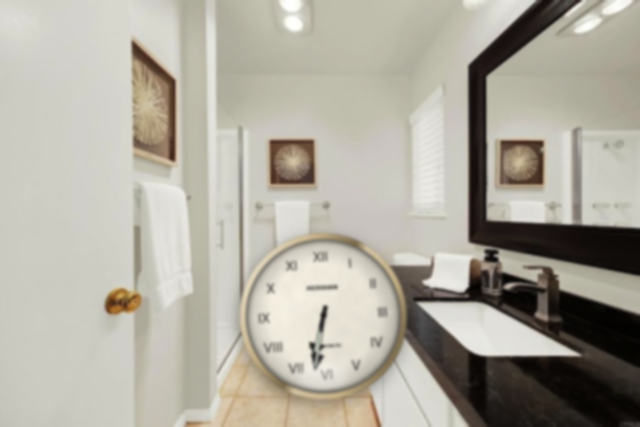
6:32
